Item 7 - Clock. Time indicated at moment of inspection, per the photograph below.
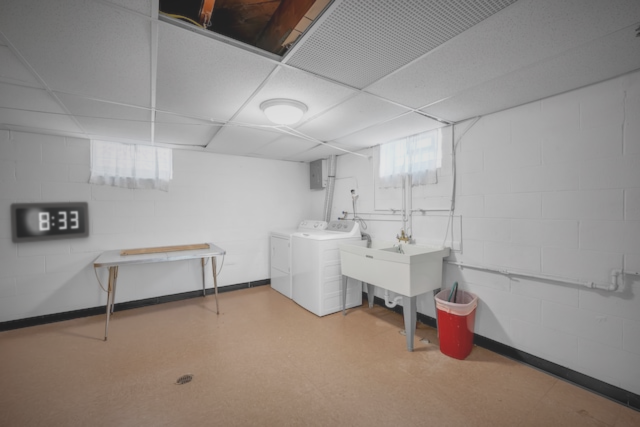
8:33
